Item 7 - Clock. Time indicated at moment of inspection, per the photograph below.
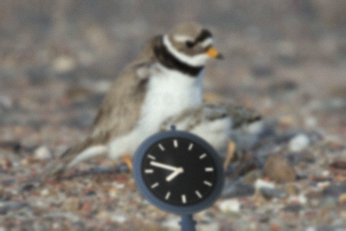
7:48
